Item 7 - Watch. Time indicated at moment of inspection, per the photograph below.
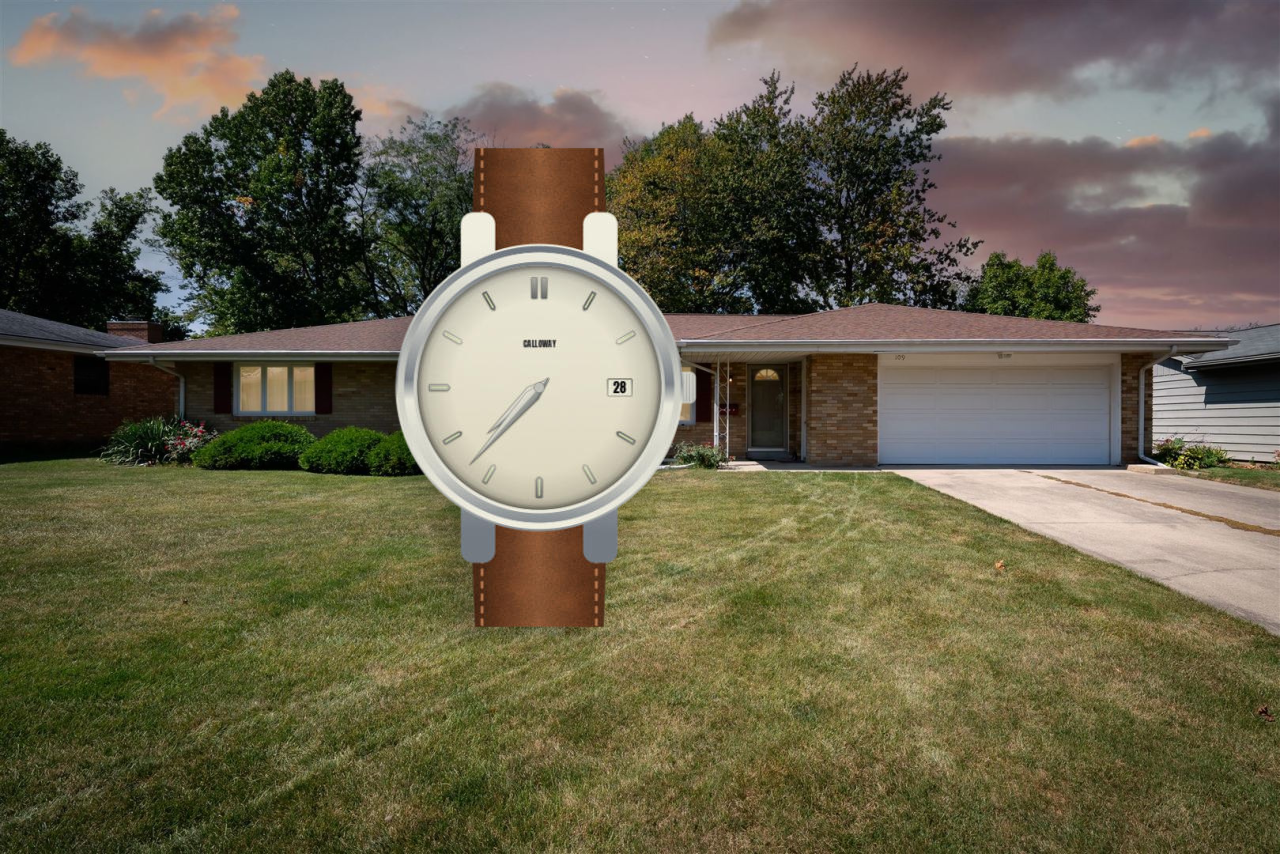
7:37
